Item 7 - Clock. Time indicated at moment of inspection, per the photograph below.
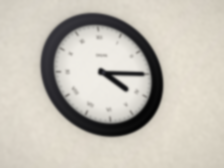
4:15
